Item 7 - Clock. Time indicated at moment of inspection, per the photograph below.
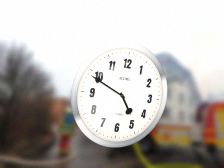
4:49
